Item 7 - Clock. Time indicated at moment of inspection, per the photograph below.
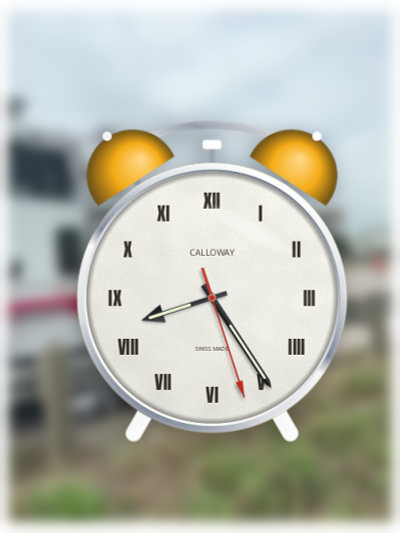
8:24:27
